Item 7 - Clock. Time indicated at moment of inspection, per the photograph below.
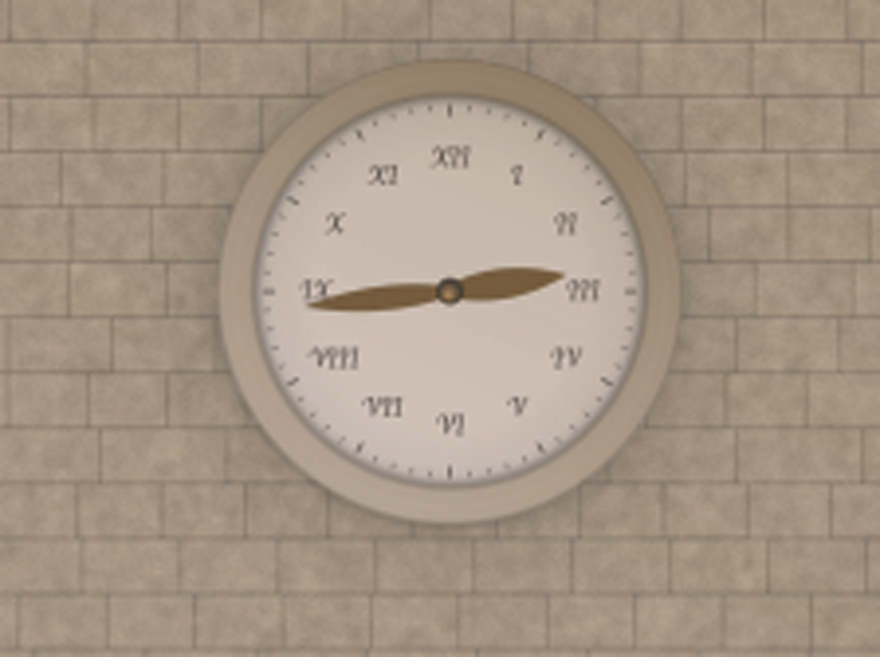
2:44
